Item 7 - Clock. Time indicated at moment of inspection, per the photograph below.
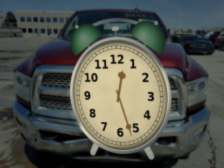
12:27
